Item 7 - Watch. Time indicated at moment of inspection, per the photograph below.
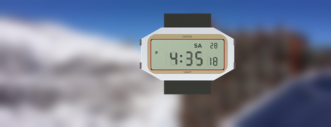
4:35:18
